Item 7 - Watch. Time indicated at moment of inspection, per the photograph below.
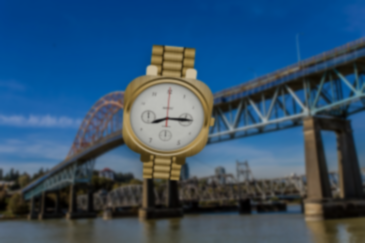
8:15
